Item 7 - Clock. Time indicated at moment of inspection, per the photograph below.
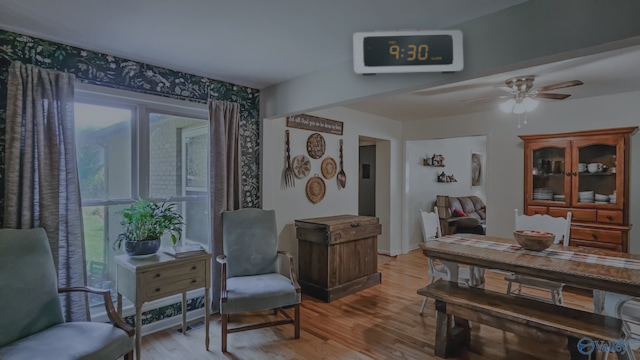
9:30
